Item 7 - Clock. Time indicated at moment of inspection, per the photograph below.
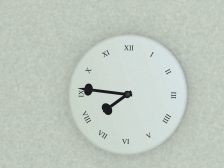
7:46
